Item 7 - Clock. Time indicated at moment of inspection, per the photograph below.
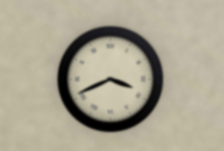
3:41
